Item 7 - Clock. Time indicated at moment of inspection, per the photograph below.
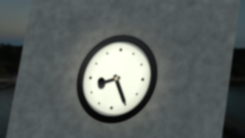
8:25
